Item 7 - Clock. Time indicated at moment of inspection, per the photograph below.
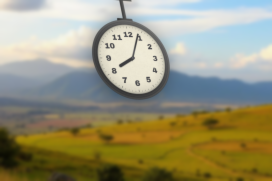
8:04
